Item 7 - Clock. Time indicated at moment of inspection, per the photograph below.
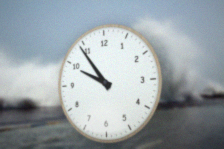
9:54
